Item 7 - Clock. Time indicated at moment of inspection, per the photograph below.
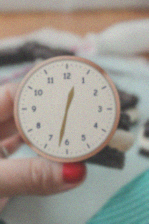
12:32
